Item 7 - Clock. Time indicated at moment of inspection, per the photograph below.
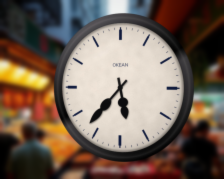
5:37
